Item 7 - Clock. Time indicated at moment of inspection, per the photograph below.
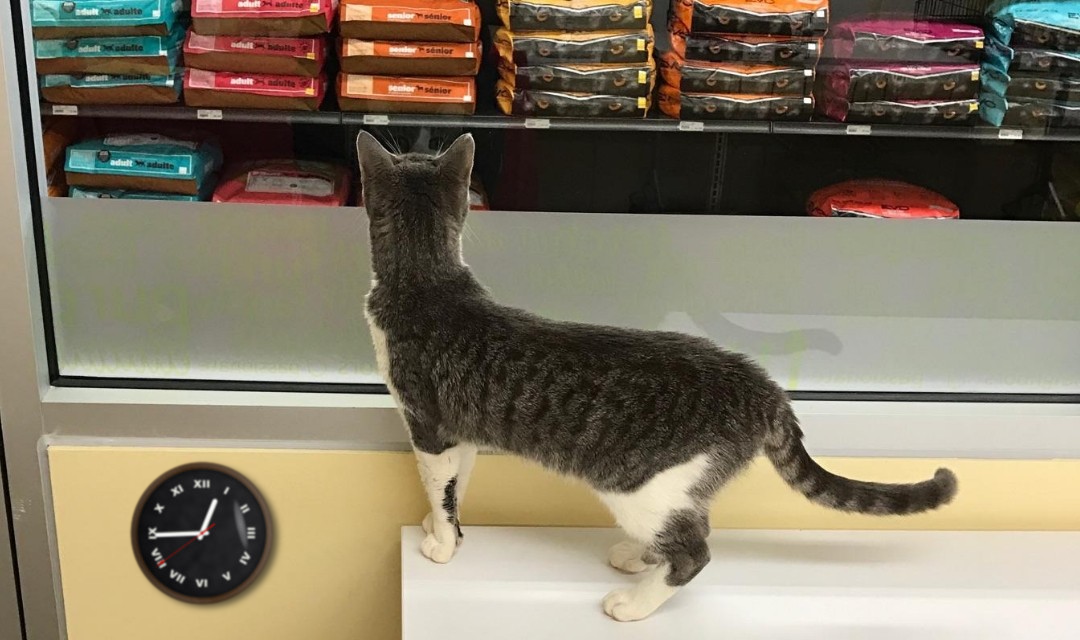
12:44:39
